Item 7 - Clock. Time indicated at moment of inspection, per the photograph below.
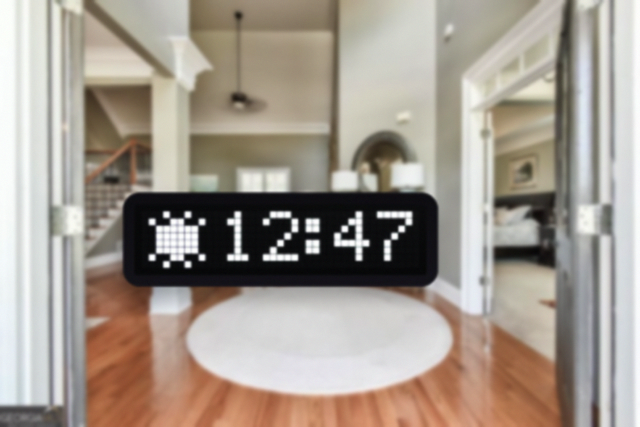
12:47
